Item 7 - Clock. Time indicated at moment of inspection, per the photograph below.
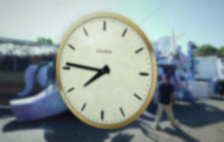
7:46
